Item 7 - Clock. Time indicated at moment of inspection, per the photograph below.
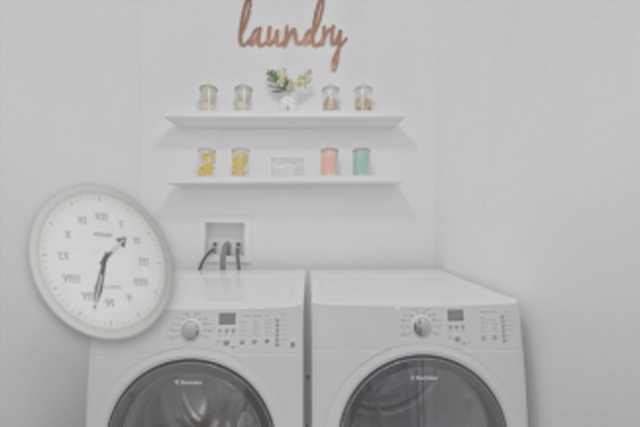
1:33
